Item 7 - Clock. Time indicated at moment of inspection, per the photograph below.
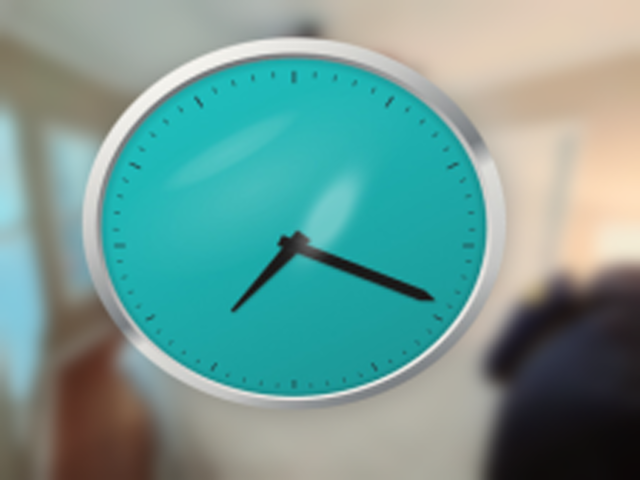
7:19
